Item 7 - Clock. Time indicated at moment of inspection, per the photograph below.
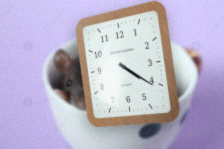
4:21
